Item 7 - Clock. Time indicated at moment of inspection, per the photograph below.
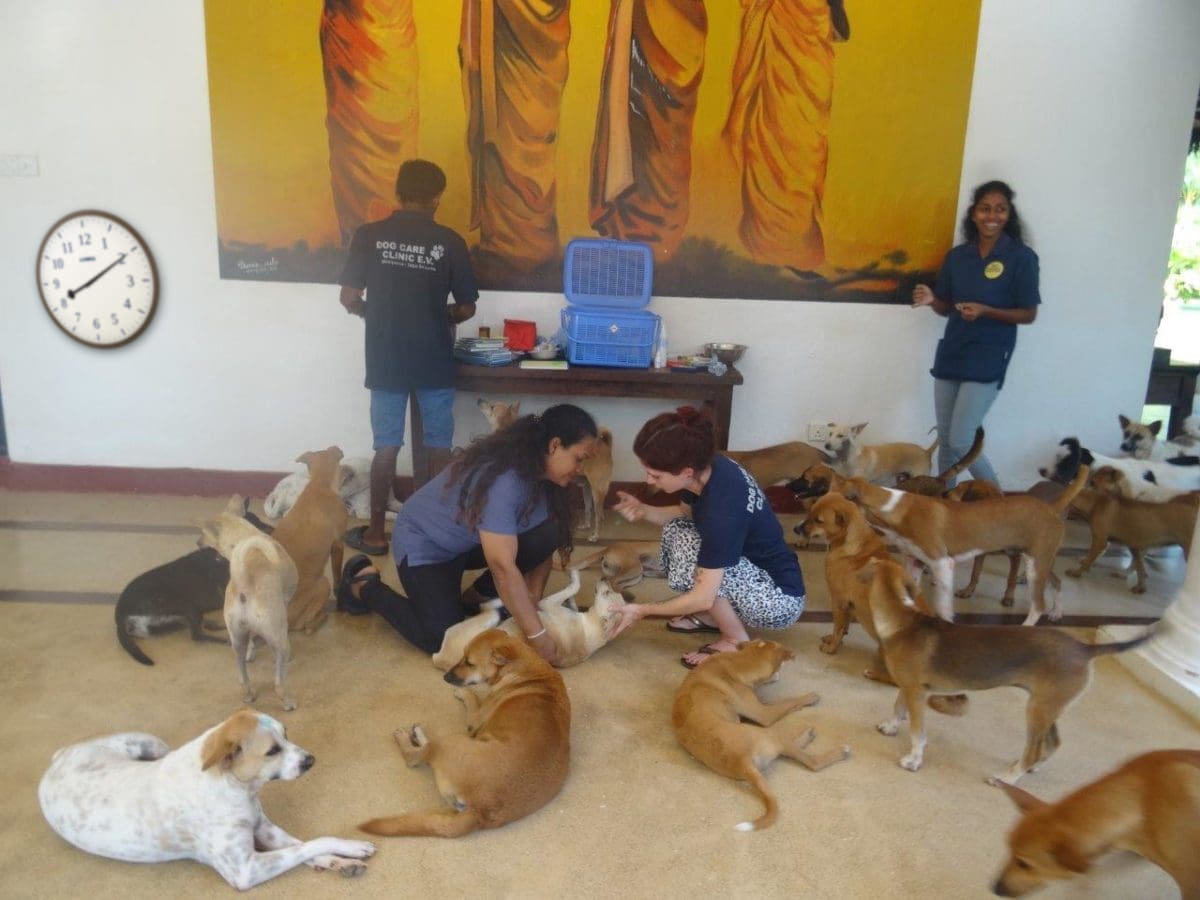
8:10
